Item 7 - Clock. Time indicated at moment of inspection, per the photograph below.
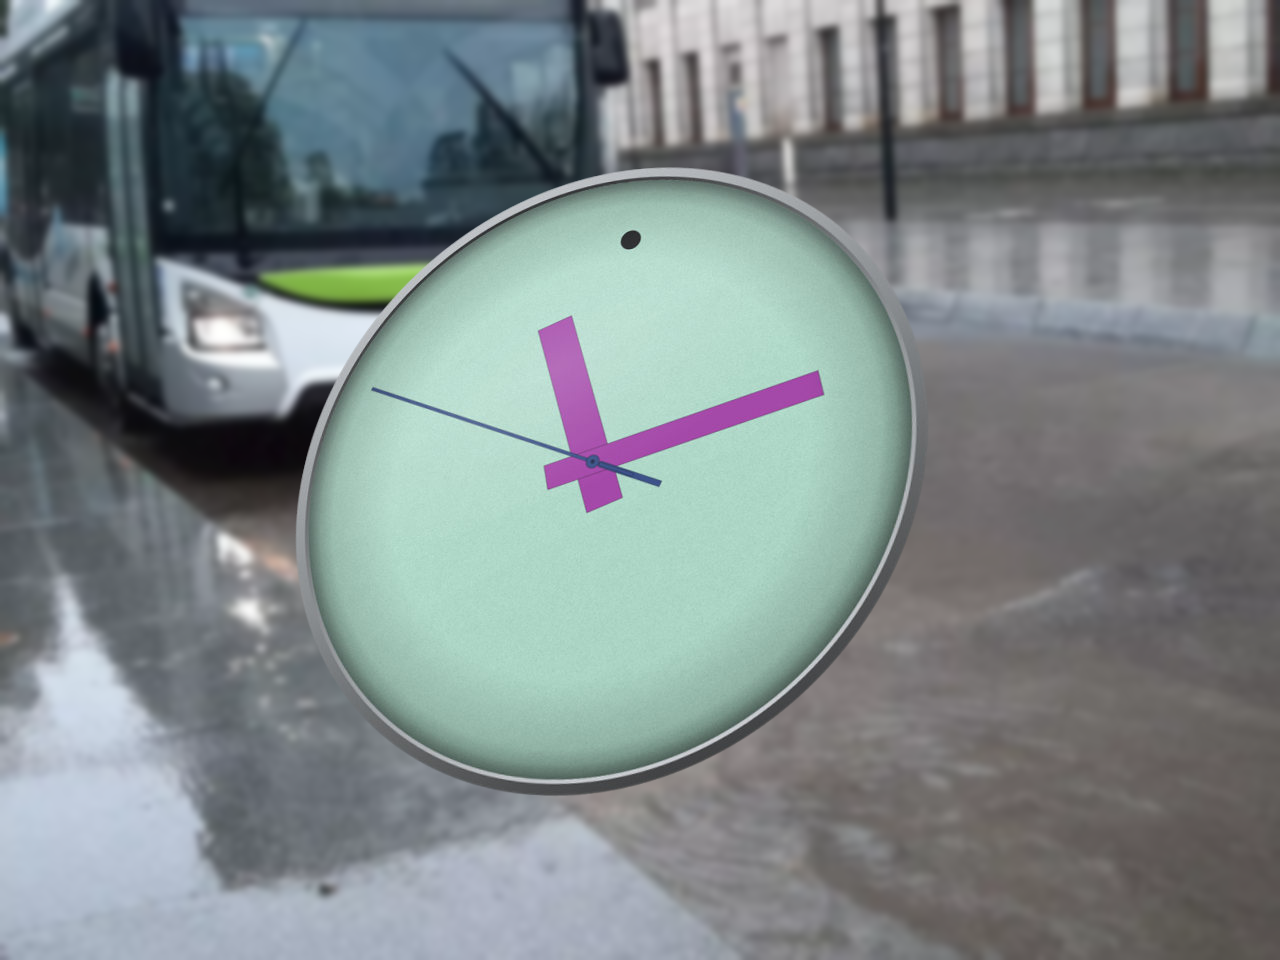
11:11:48
